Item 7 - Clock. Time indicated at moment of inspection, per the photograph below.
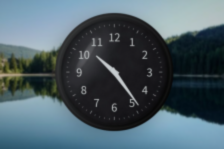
10:24
